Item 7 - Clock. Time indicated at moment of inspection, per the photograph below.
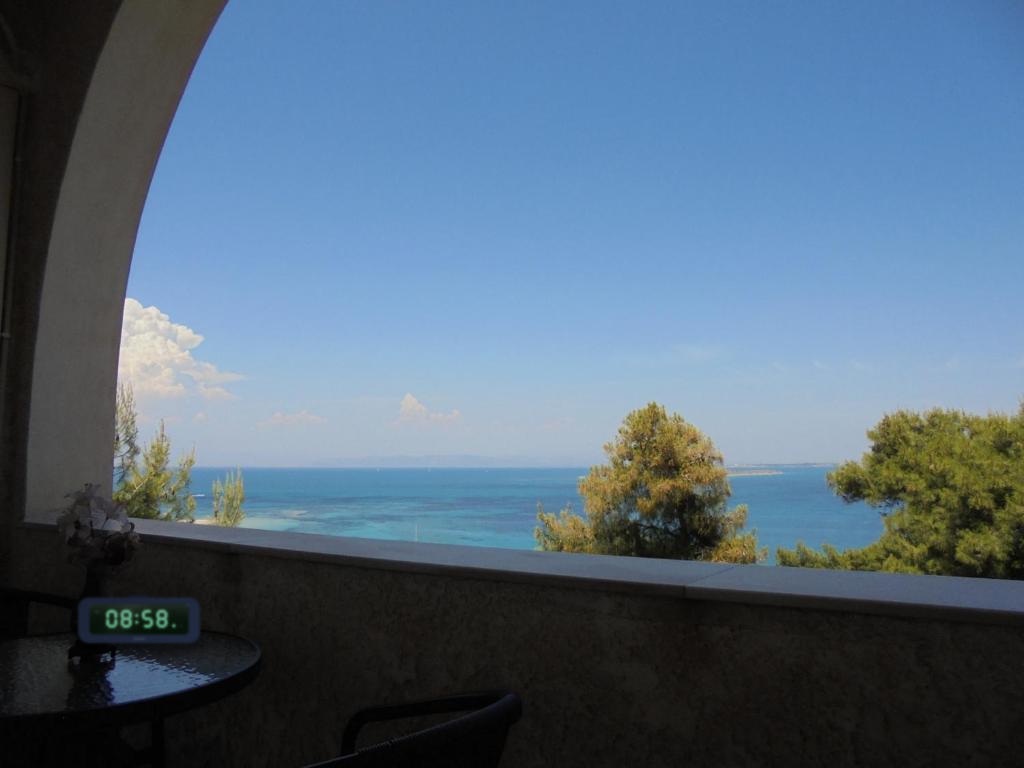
8:58
